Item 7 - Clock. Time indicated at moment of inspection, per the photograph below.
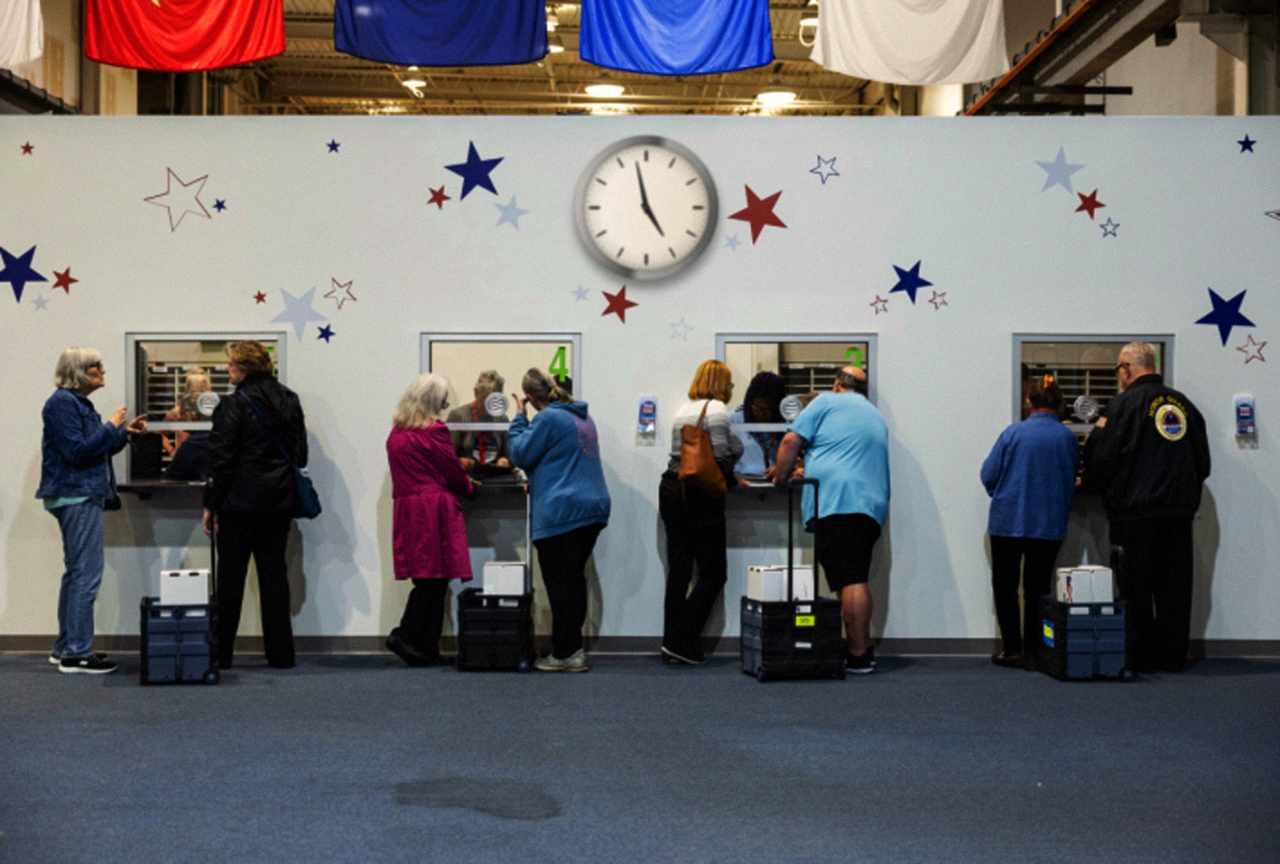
4:58
